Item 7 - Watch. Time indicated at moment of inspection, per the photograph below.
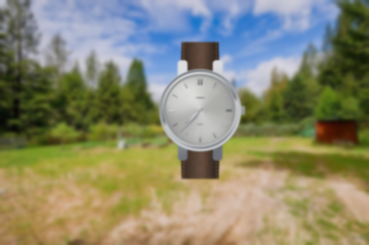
7:37
